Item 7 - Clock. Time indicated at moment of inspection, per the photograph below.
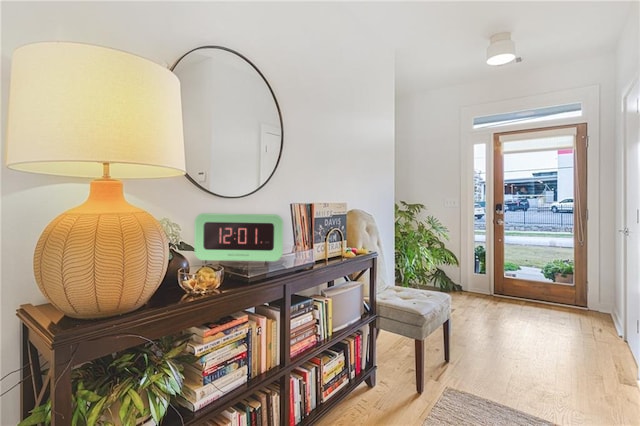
12:01
